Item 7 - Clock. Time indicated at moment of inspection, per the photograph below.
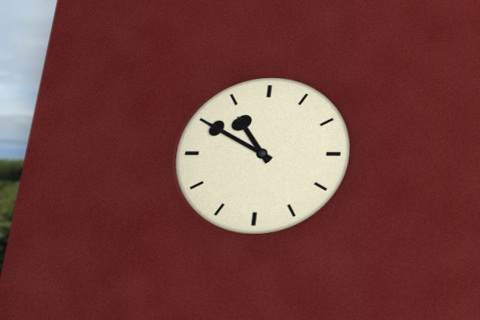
10:50
